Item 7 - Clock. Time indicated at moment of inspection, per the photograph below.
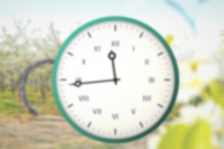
11:44
